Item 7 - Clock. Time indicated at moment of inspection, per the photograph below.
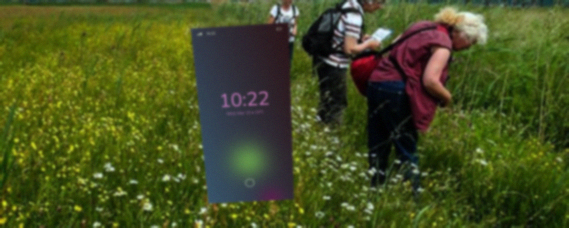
10:22
